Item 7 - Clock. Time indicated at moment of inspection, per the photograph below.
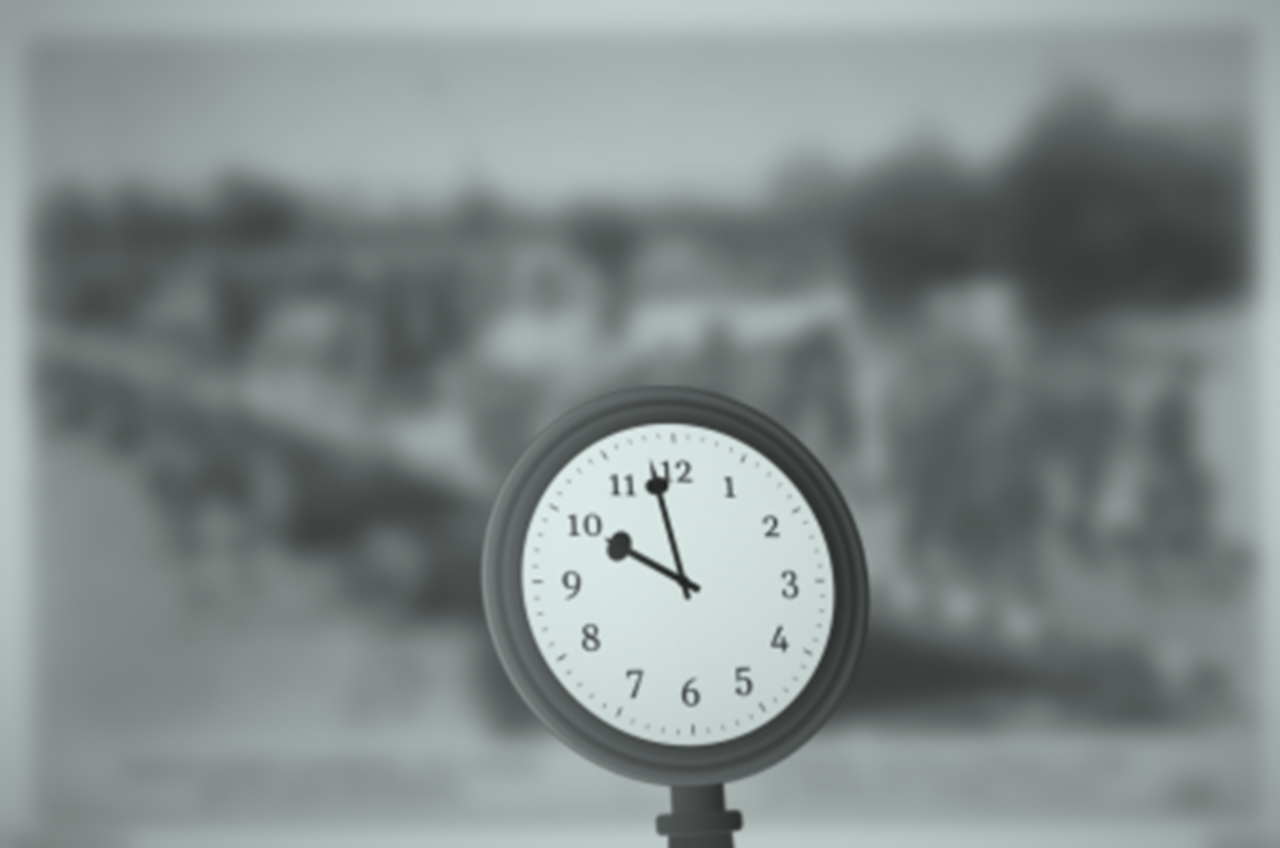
9:58
